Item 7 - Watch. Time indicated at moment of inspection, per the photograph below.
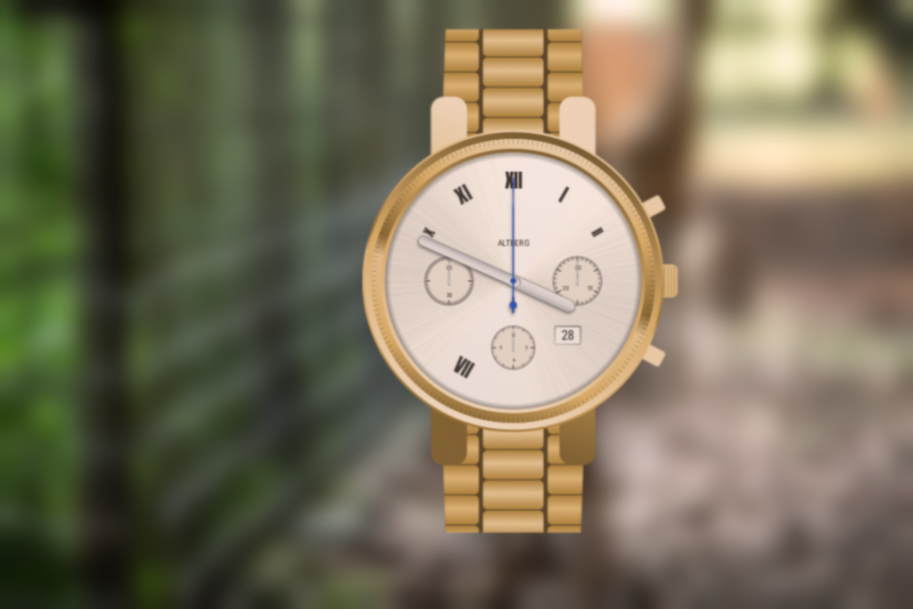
3:49
